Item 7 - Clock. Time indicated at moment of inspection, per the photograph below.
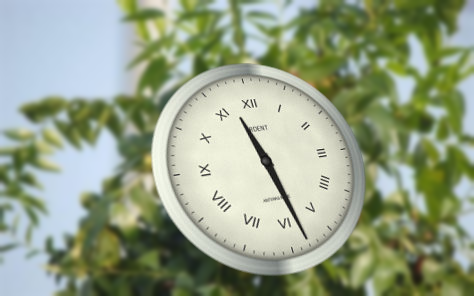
11:28
